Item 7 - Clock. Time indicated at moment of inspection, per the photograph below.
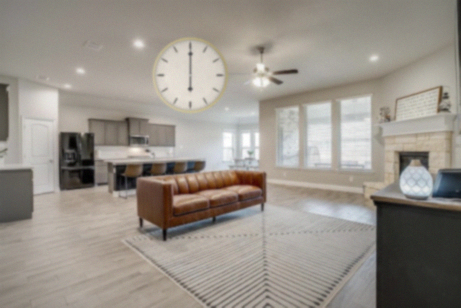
6:00
